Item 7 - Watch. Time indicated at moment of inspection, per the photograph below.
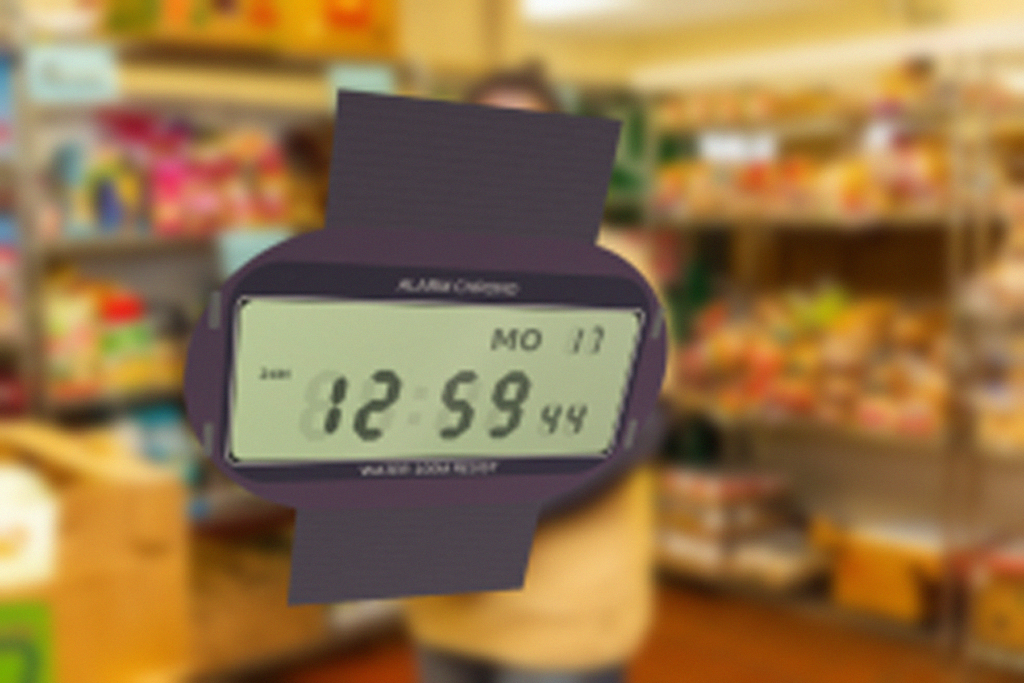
12:59:44
